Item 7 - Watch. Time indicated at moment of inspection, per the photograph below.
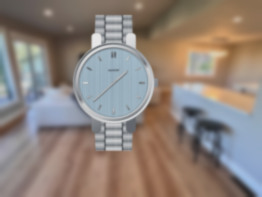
1:38
